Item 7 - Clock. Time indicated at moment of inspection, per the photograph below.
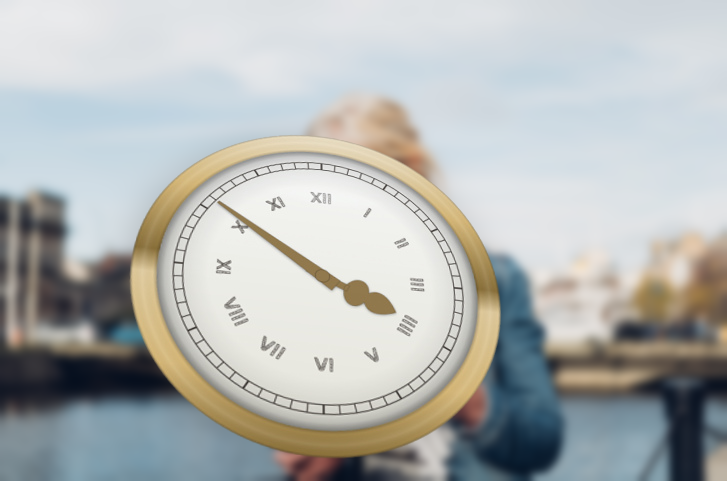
3:51
